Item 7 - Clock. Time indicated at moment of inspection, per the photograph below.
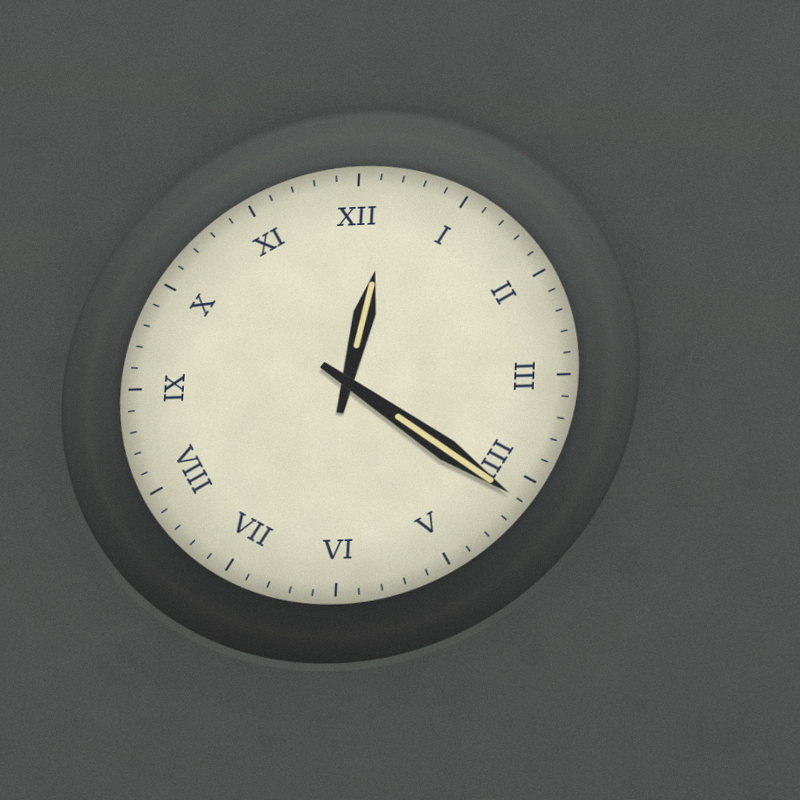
12:21
